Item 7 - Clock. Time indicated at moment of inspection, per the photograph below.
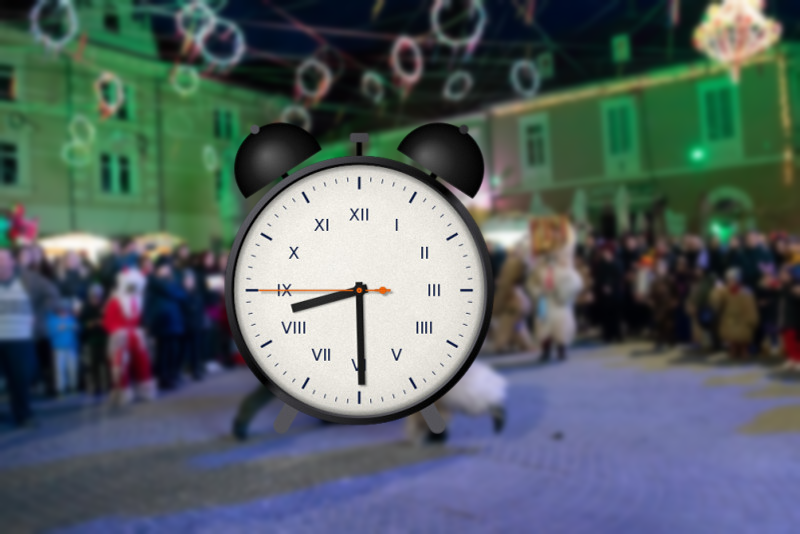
8:29:45
